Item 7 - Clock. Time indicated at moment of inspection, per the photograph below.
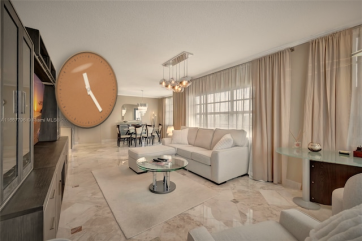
11:24
